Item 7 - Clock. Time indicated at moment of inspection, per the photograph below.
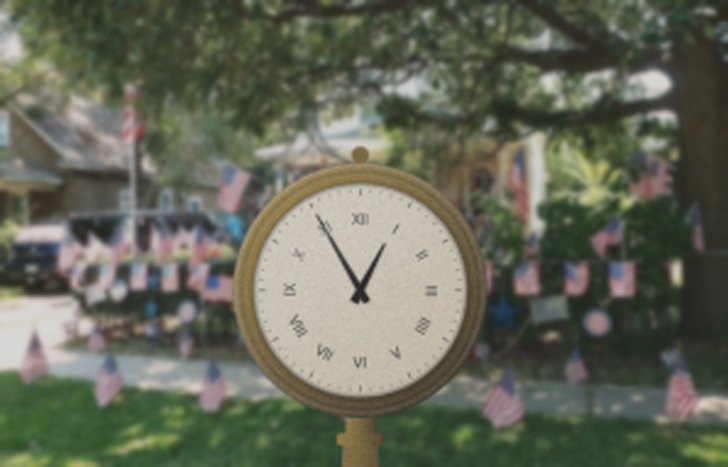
12:55
